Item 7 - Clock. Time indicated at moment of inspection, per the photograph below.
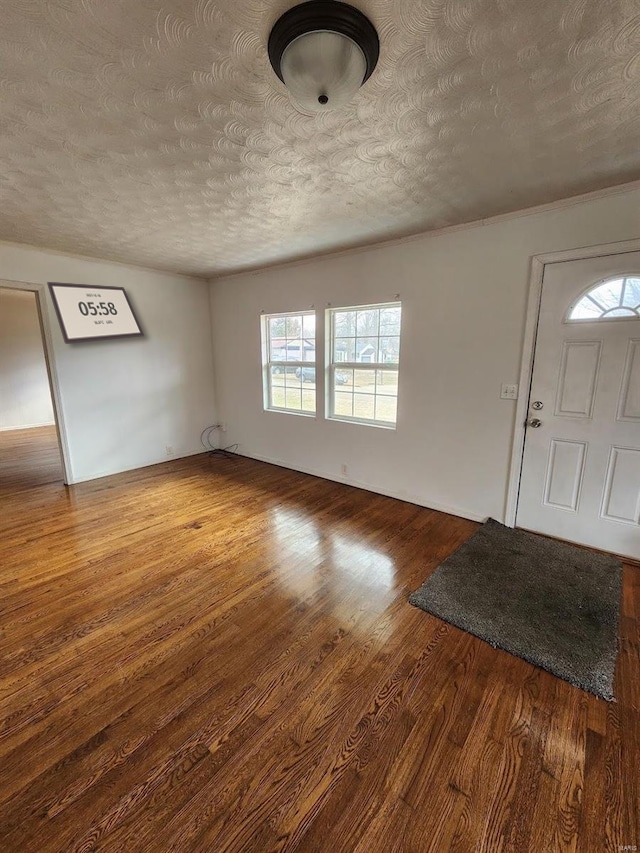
5:58
